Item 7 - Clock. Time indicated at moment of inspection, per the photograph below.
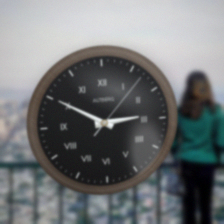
2:50:07
